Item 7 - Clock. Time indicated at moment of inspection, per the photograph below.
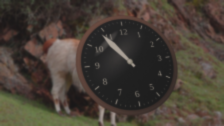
10:54
